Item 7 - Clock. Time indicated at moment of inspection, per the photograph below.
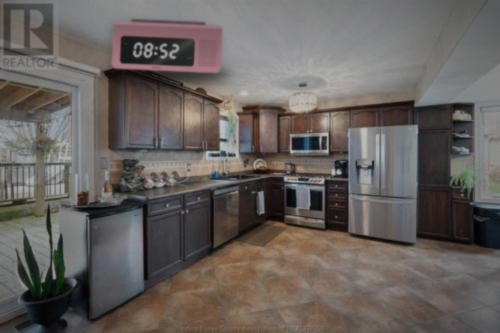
8:52
